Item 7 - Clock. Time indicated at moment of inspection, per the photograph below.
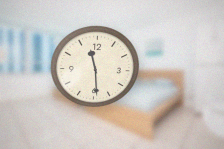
11:29
